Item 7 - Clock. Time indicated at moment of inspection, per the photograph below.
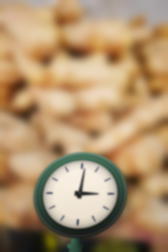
3:01
